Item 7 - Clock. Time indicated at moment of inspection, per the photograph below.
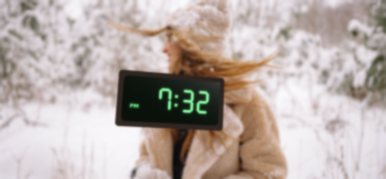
7:32
